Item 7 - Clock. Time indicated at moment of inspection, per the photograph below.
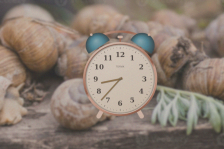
8:37
